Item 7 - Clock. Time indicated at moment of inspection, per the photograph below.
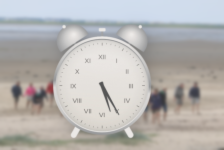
5:25
